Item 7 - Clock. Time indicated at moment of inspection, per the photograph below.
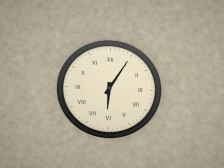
6:05
